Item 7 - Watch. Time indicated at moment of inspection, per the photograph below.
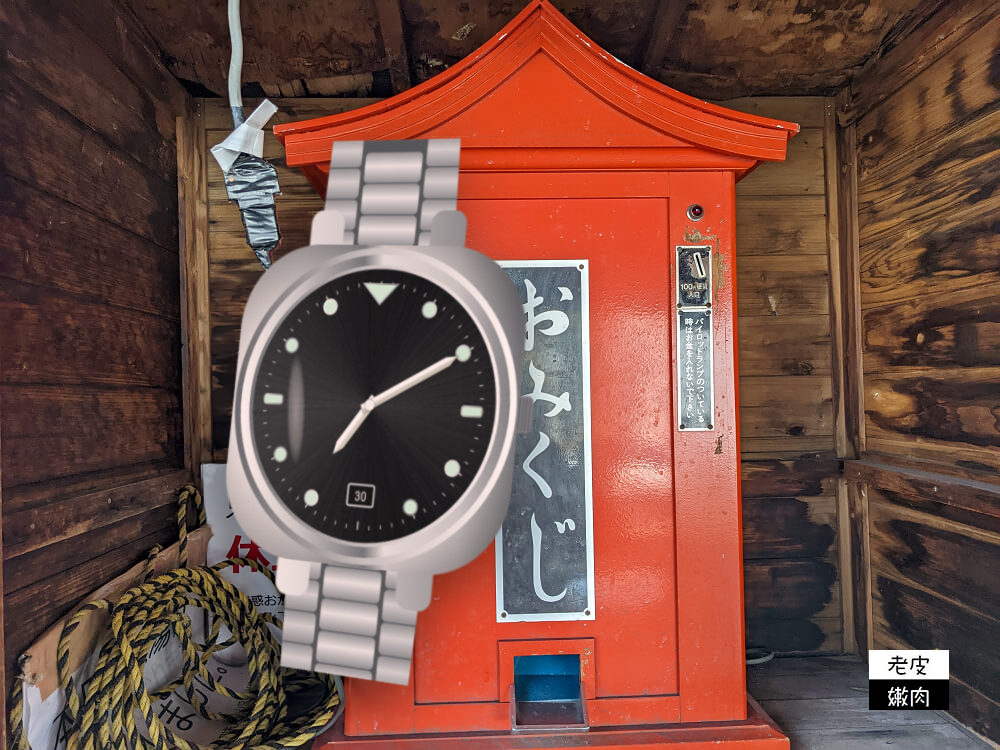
7:10
